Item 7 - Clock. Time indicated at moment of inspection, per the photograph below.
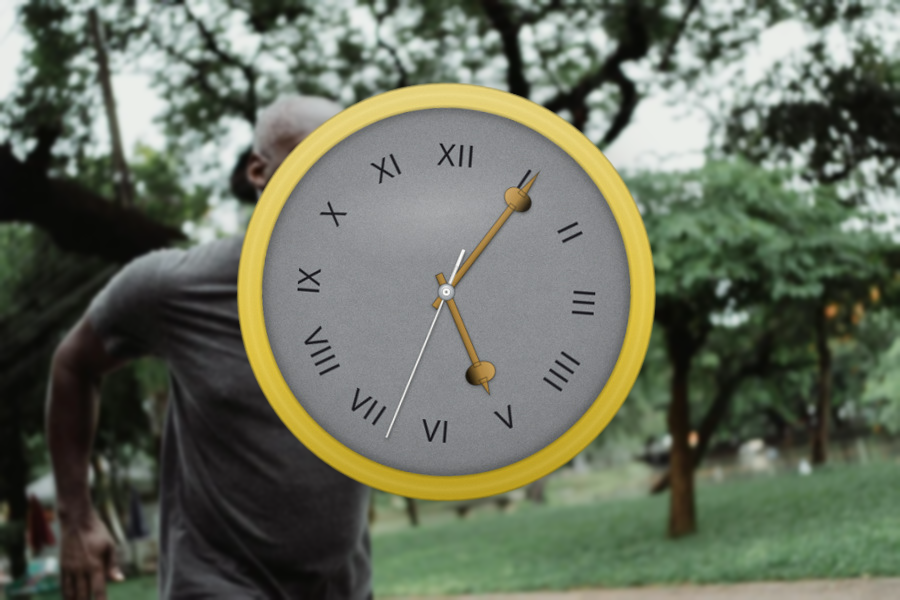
5:05:33
